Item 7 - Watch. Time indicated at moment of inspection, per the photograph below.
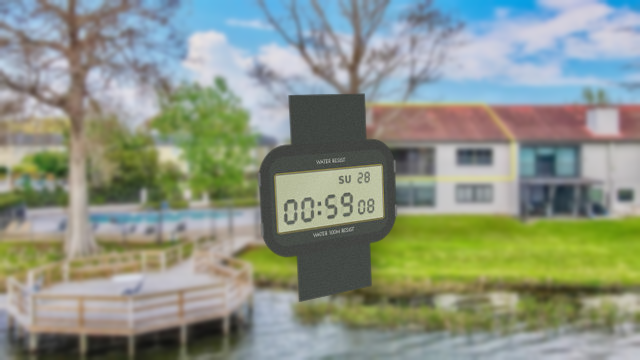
0:59:08
